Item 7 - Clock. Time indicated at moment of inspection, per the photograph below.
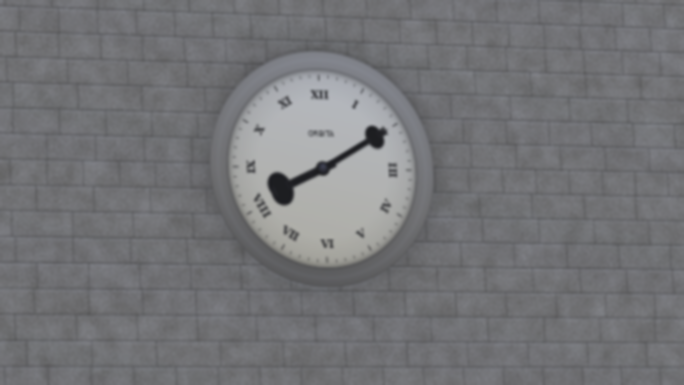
8:10
